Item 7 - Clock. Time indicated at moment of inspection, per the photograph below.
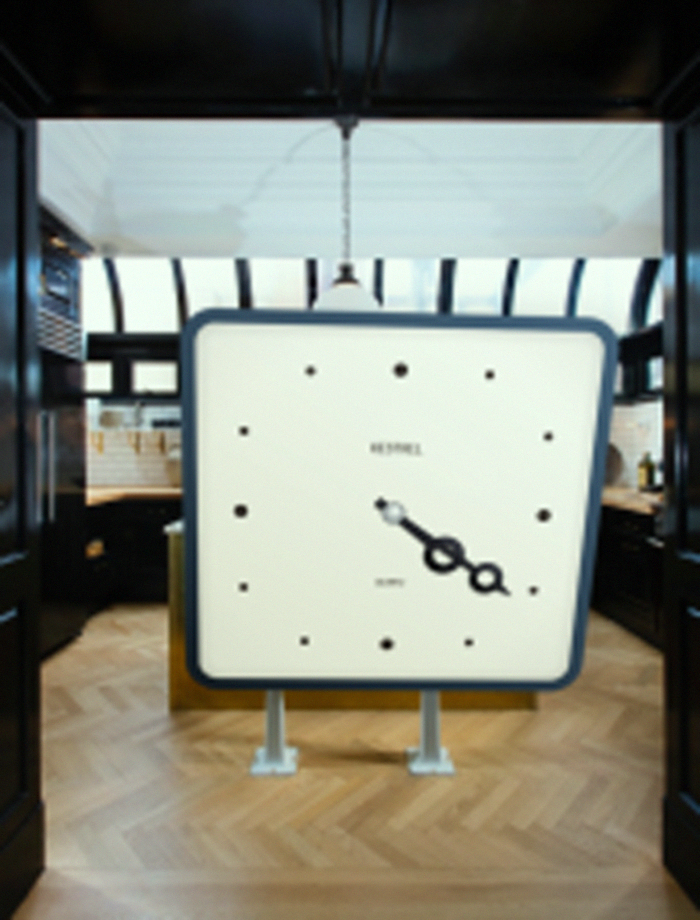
4:21
